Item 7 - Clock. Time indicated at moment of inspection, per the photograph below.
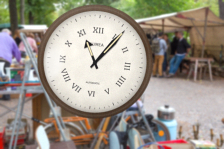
11:06
